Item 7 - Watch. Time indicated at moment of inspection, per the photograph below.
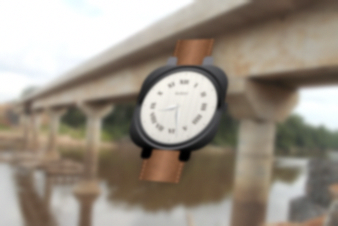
8:28
